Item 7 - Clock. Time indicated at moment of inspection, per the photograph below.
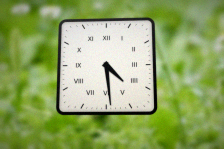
4:29
